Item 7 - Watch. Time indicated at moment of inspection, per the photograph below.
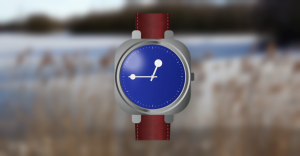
12:45
